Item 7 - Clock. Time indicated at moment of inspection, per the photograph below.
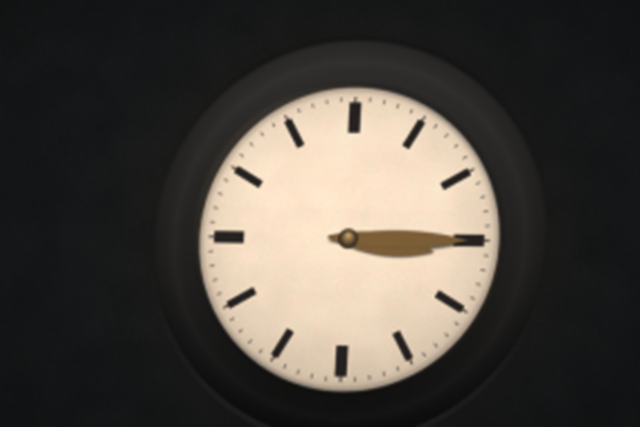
3:15
